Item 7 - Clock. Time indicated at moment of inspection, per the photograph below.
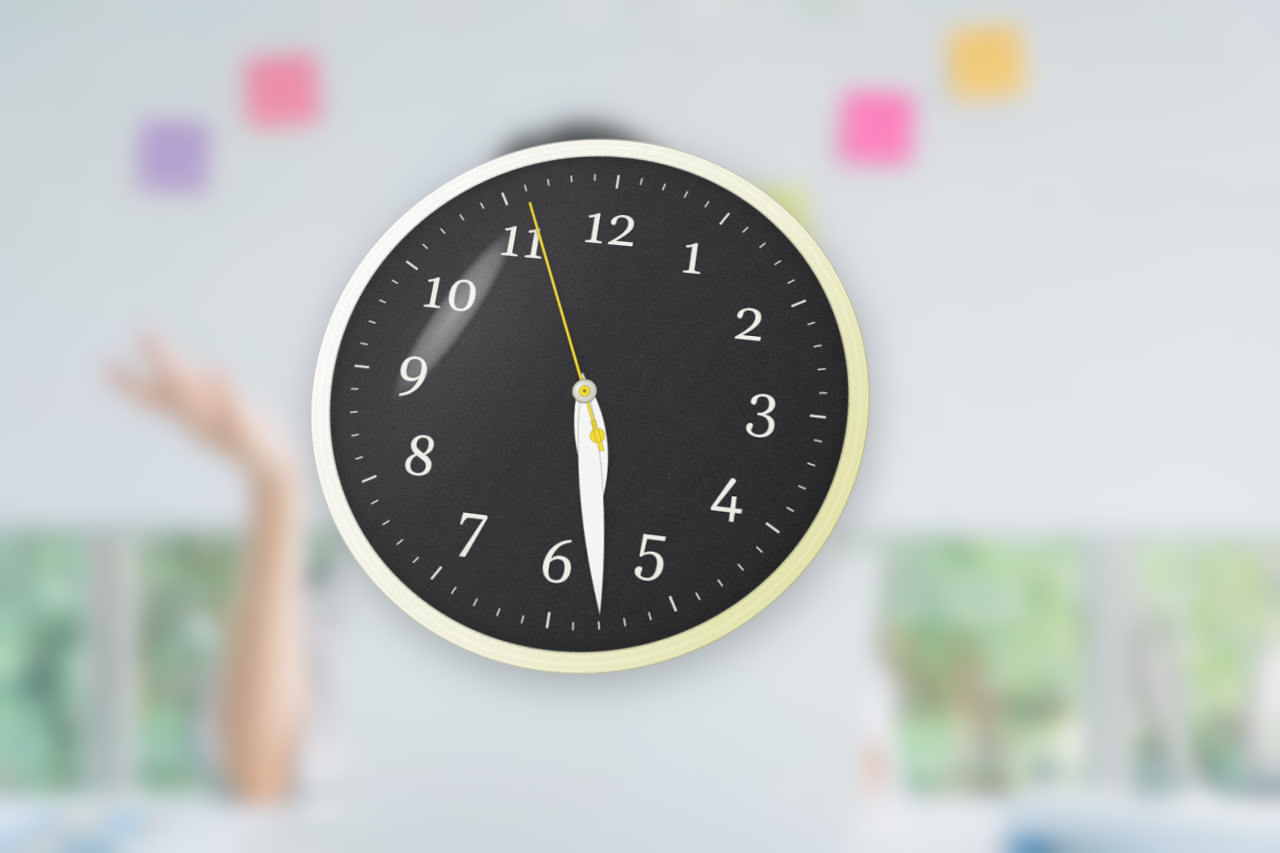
5:27:56
